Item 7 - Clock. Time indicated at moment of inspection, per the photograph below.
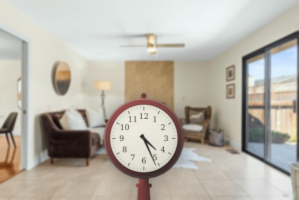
4:26
